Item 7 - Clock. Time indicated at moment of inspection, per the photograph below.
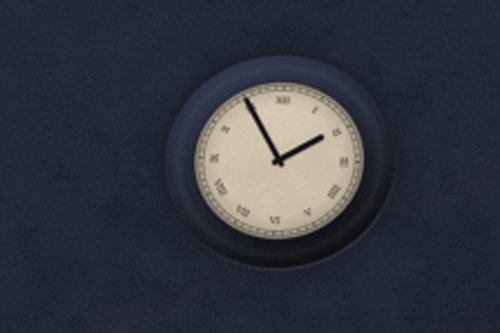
1:55
